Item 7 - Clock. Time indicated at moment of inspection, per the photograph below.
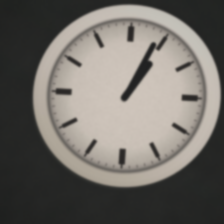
1:04
